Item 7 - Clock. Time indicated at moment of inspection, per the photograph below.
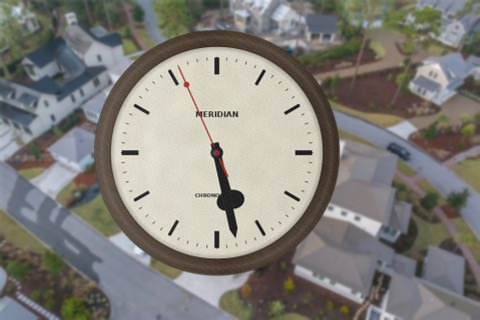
5:27:56
